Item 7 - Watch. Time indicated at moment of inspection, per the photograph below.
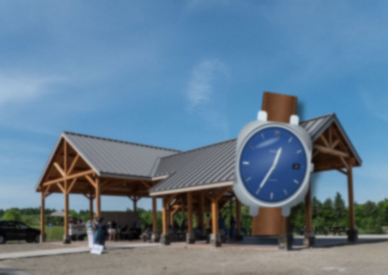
12:35
